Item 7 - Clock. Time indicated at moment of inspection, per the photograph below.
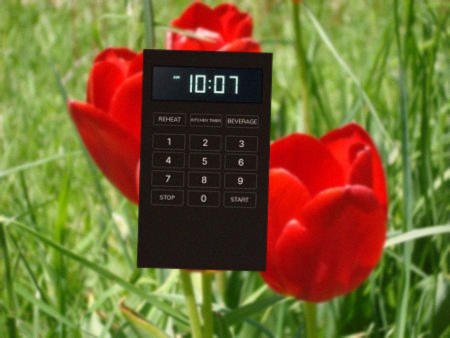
10:07
